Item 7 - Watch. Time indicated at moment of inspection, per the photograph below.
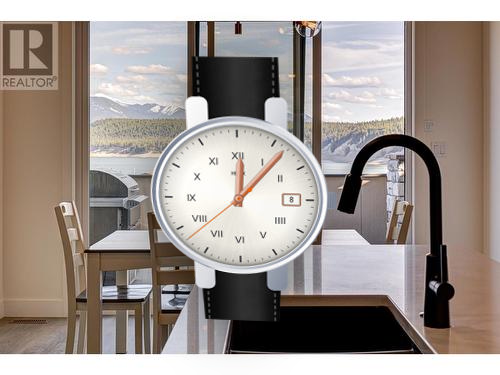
12:06:38
